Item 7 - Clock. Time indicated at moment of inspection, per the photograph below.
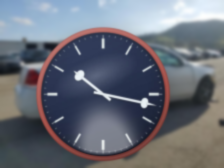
10:17
